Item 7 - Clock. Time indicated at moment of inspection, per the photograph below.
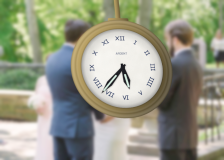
5:37
